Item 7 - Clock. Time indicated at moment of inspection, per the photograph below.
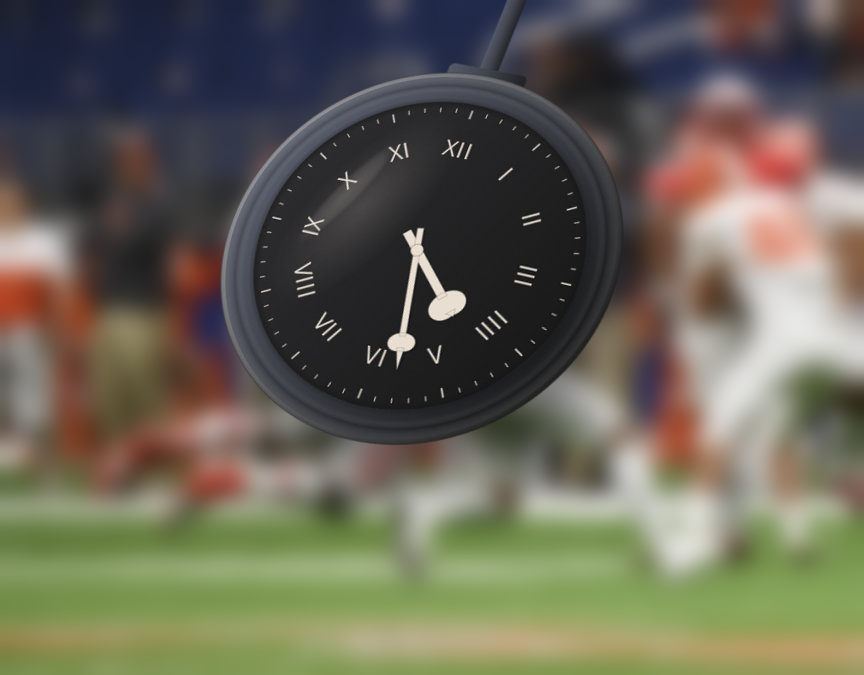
4:28
